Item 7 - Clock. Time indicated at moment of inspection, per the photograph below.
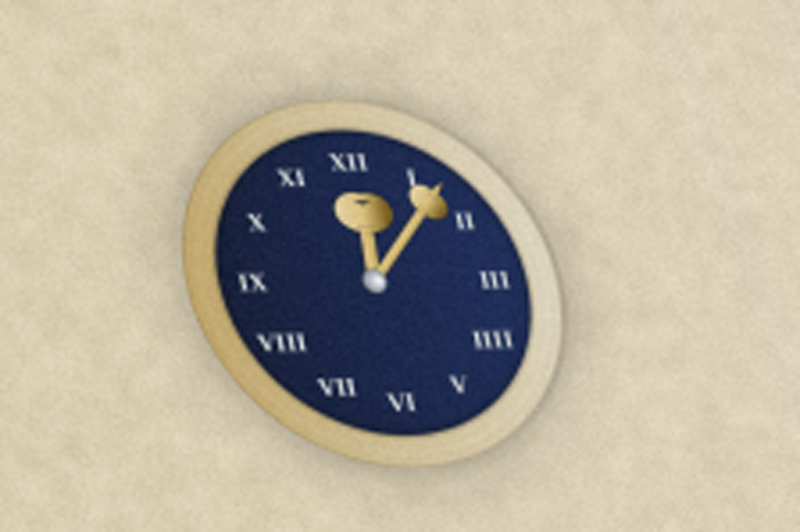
12:07
